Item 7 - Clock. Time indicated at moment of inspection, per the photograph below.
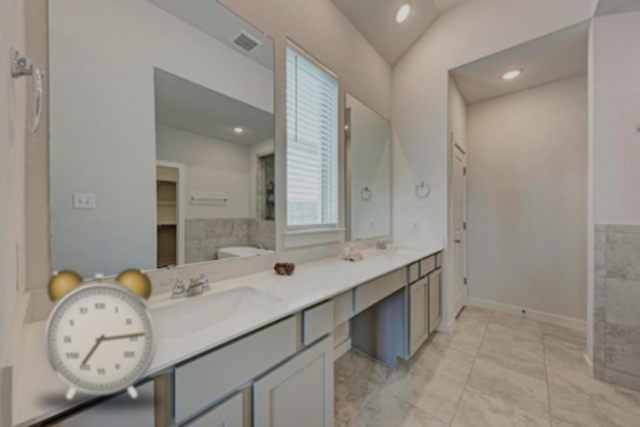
7:14
